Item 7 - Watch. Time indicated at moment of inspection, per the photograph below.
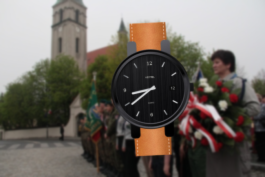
8:39
